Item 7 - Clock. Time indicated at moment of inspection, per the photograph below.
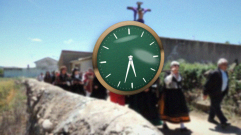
5:33
